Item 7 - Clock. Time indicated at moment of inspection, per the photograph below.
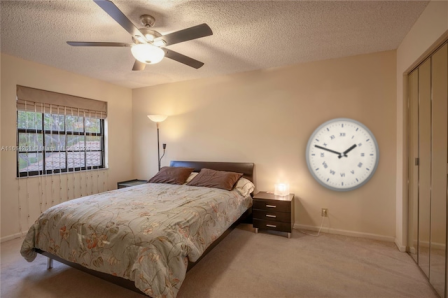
1:48
